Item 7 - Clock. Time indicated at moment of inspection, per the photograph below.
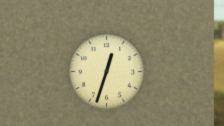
12:33
